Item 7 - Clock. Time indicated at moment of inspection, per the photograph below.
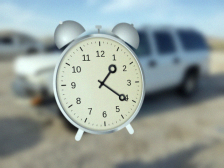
1:21
